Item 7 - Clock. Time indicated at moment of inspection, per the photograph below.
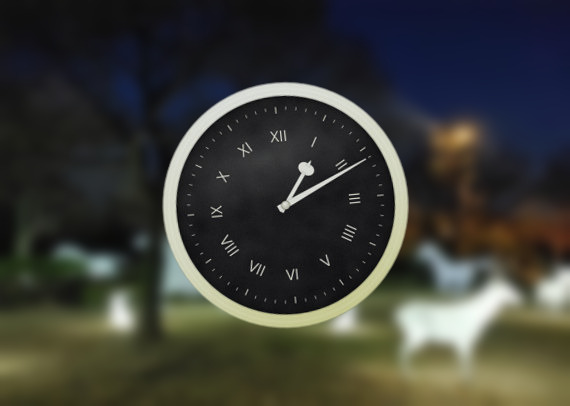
1:11
